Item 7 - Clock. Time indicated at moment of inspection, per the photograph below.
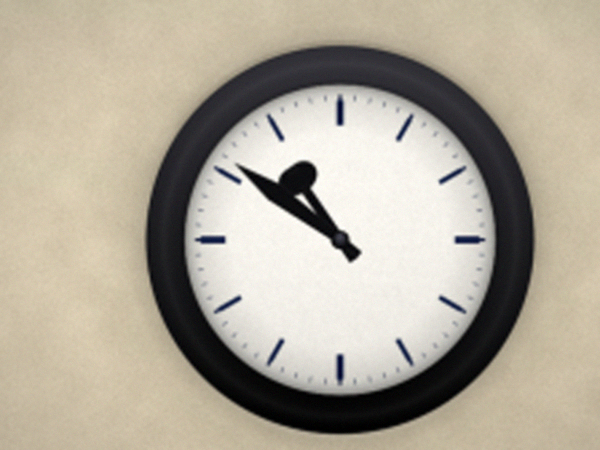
10:51
